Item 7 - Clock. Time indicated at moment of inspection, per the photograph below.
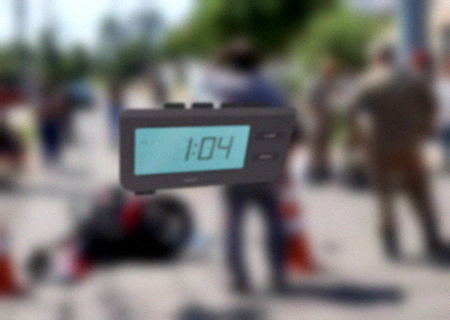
1:04
